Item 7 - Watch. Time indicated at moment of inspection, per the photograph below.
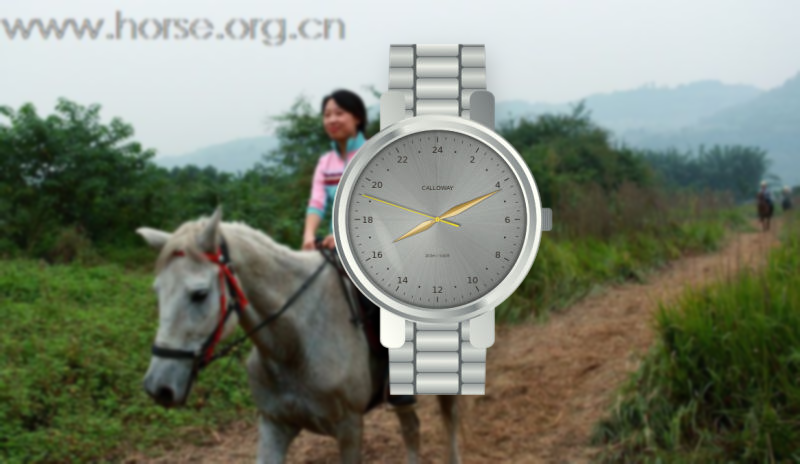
16:10:48
